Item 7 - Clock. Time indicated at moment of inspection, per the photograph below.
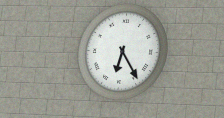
6:24
